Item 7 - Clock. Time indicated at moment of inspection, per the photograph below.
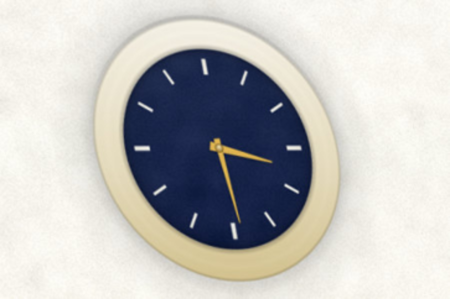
3:29
